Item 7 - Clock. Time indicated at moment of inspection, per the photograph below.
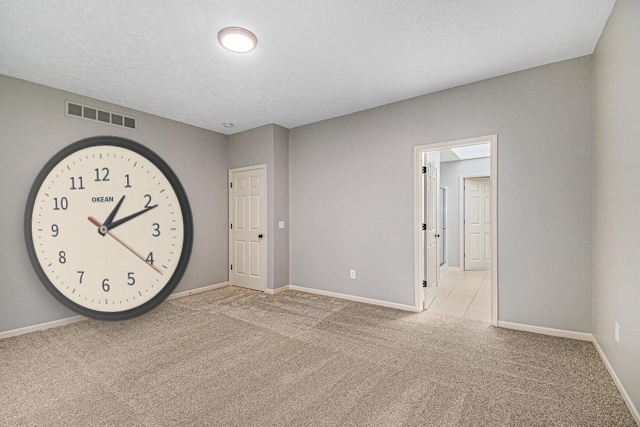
1:11:21
